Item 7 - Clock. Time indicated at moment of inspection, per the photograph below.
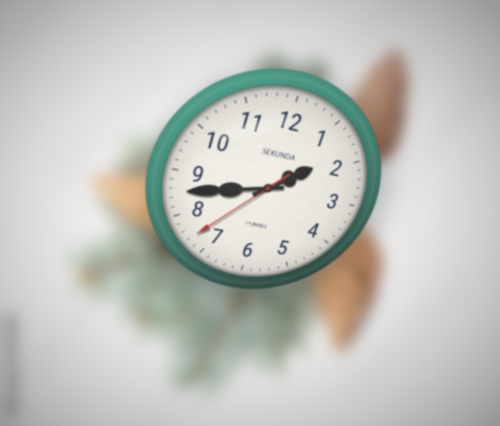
1:42:37
